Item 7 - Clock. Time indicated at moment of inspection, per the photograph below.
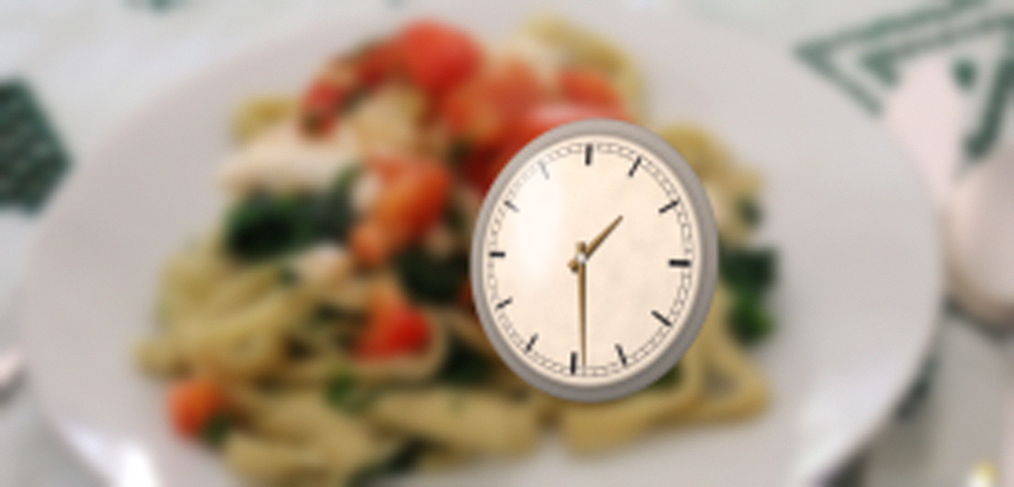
1:29
